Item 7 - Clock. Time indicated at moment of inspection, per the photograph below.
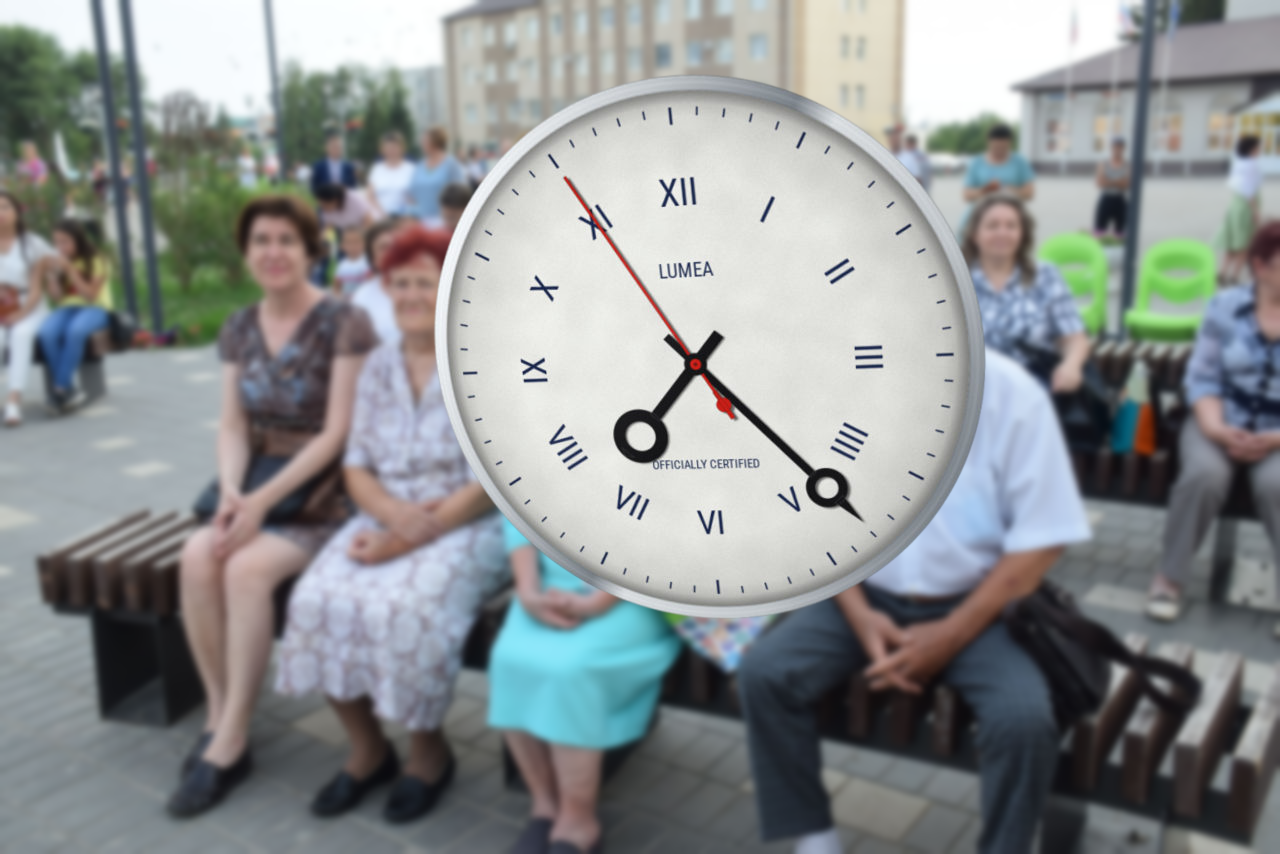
7:22:55
